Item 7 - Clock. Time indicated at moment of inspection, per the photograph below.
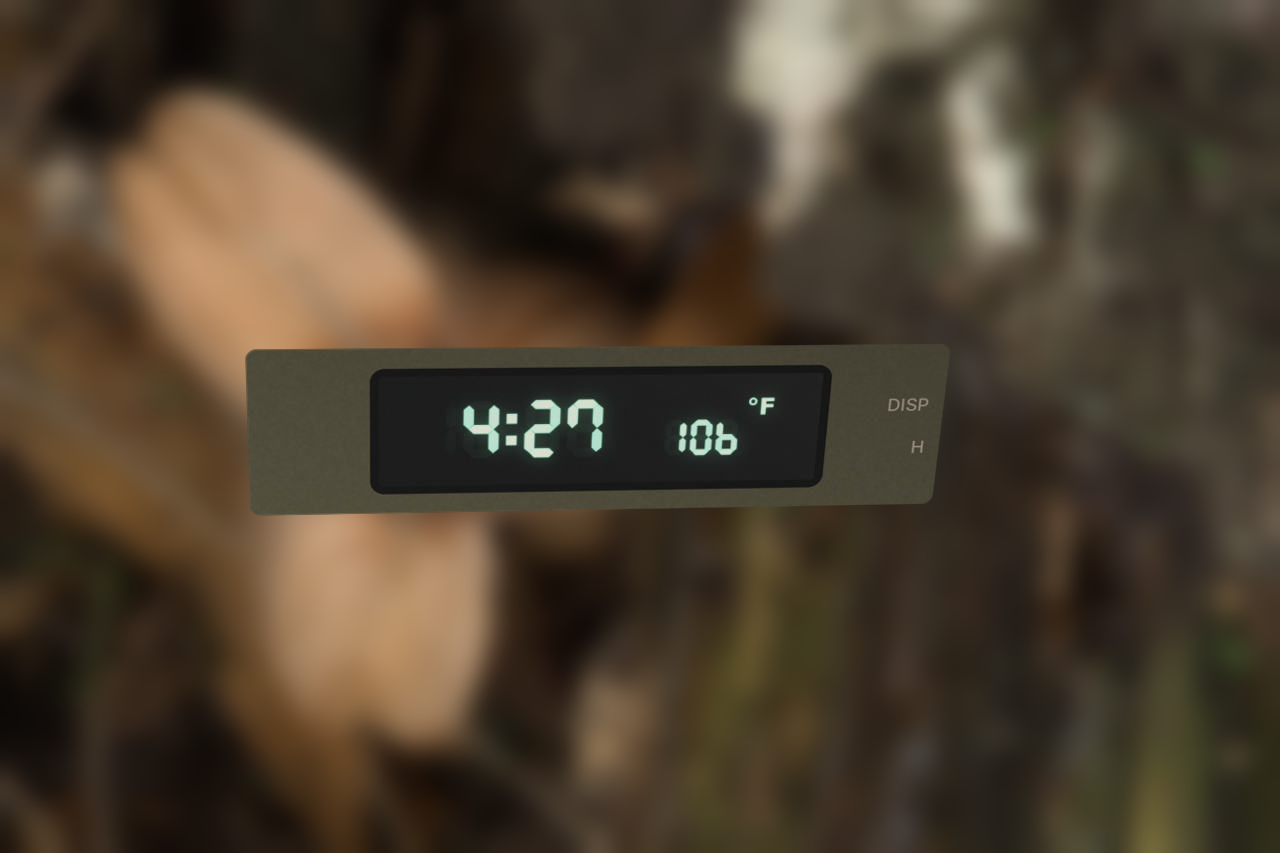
4:27
